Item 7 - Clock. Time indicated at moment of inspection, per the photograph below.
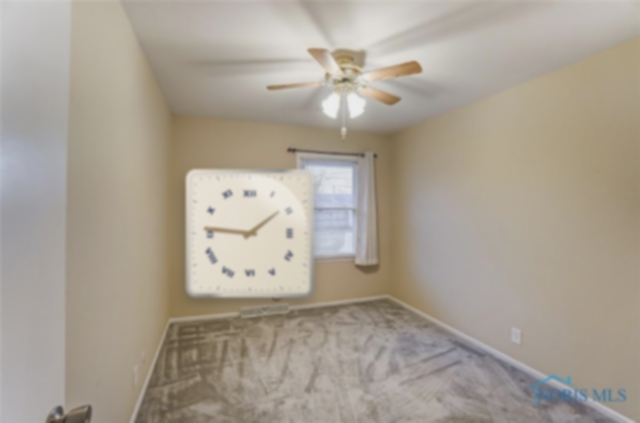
1:46
